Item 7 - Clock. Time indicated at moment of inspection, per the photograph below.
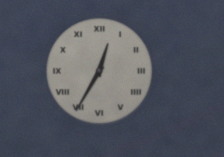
12:35
